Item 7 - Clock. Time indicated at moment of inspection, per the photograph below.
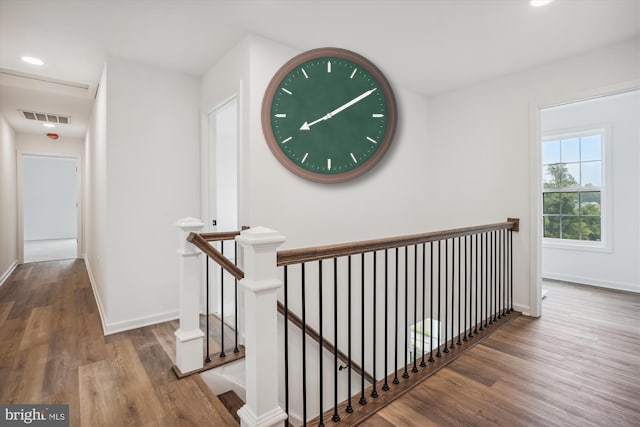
8:10
